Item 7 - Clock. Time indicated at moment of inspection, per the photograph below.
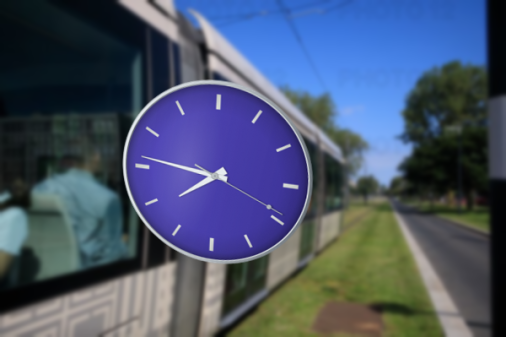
7:46:19
